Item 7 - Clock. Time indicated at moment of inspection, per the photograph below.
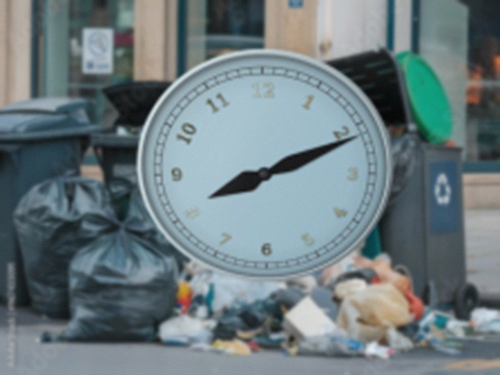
8:11
